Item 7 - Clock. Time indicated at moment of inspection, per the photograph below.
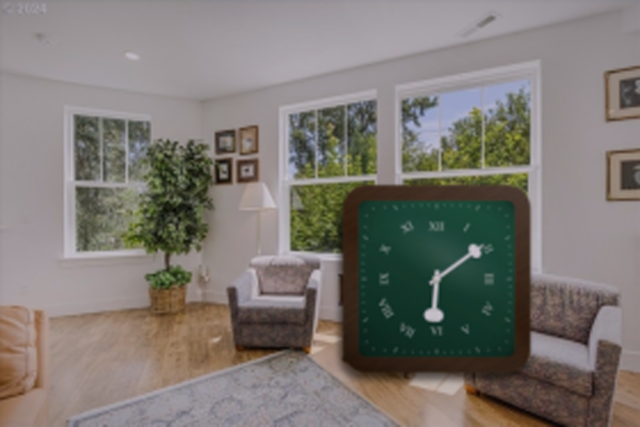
6:09
